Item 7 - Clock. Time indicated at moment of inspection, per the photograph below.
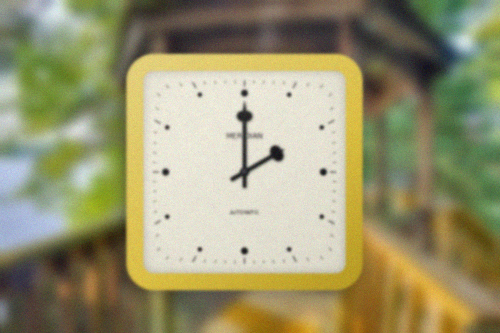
2:00
